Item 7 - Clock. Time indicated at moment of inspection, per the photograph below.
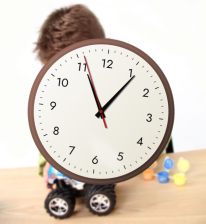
11:05:56
